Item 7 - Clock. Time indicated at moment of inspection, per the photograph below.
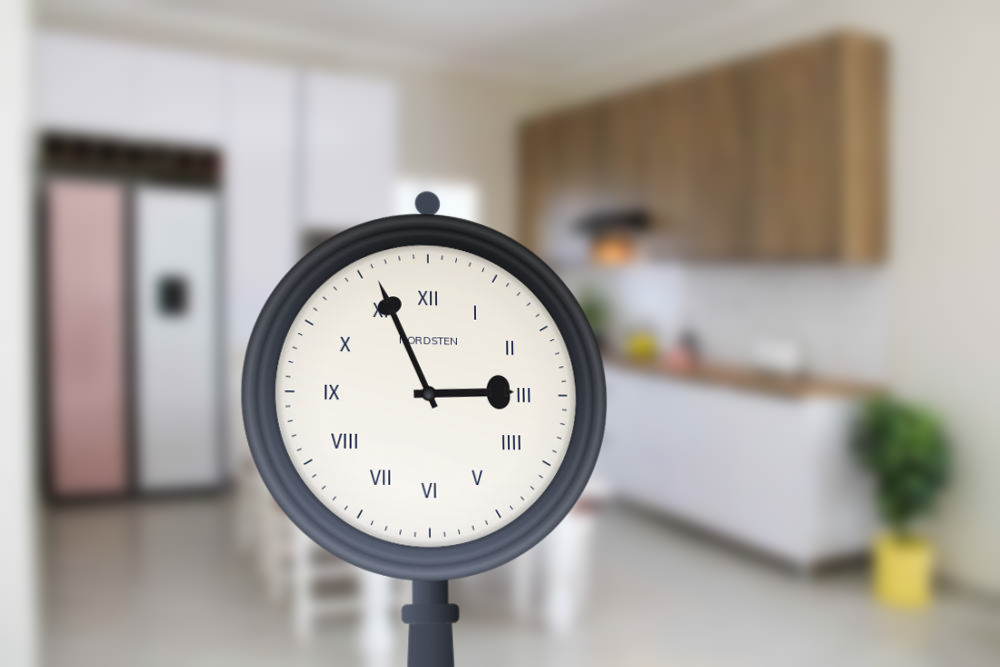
2:56
